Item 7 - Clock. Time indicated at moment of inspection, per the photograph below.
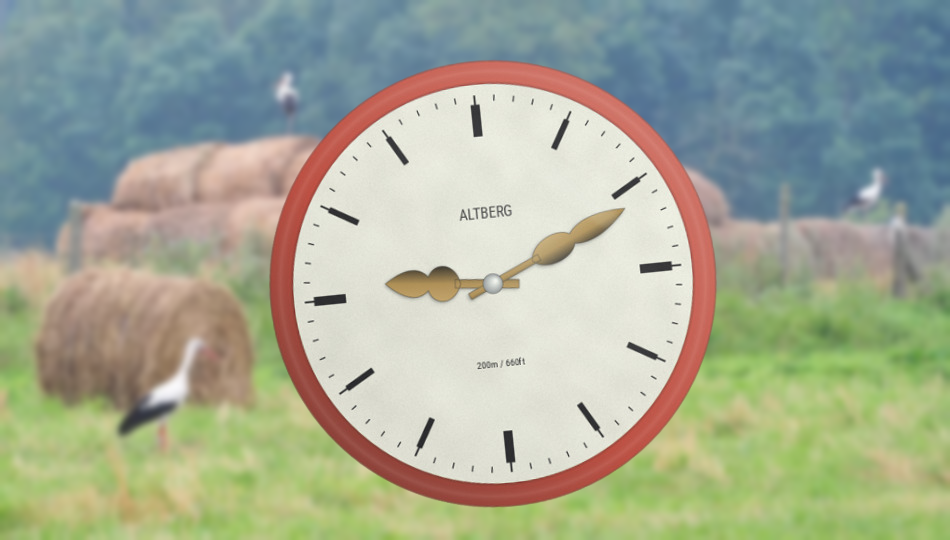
9:11
